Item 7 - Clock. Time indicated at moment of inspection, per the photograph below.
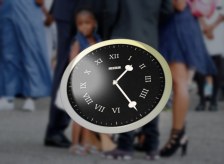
1:25
